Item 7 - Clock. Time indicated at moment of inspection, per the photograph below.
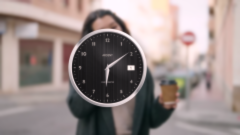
6:09
